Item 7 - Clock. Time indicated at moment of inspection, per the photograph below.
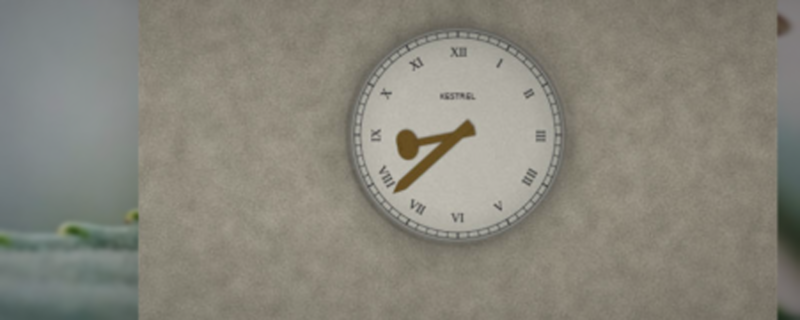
8:38
